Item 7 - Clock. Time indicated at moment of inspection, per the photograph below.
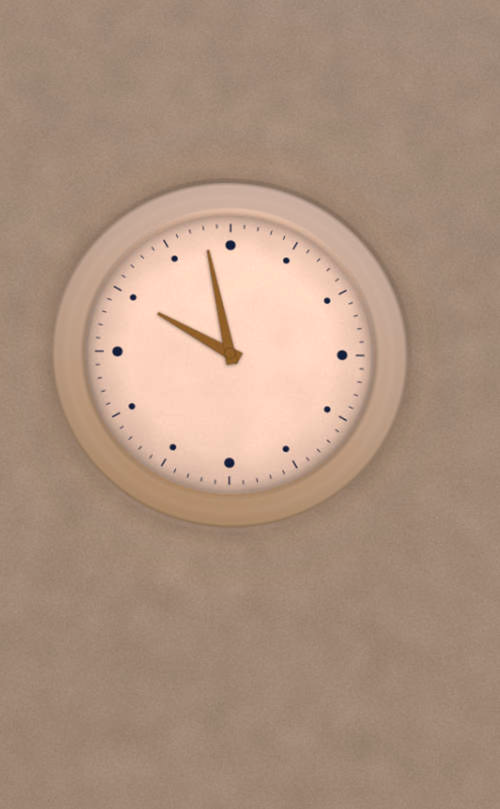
9:58
